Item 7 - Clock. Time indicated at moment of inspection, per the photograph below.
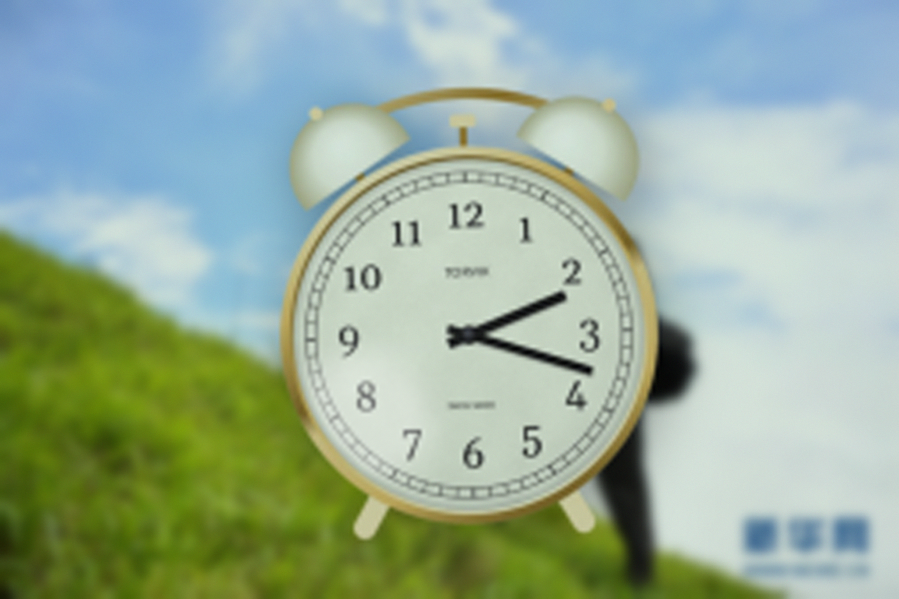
2:18
